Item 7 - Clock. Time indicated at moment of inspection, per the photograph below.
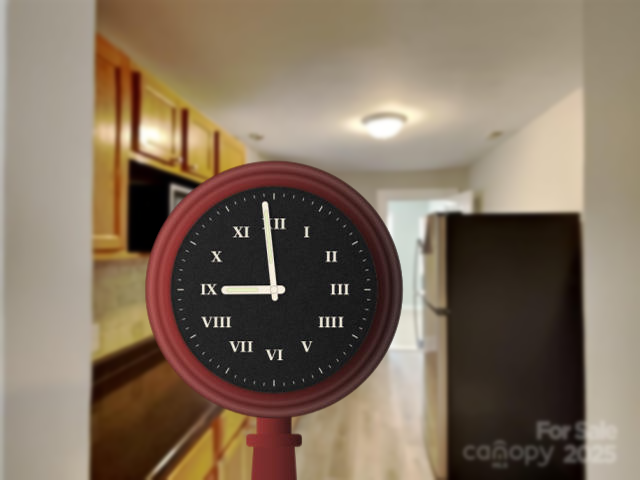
8:59
